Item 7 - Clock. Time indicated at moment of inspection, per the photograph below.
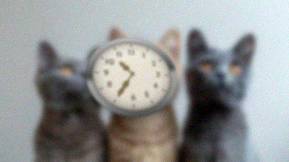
10:35
